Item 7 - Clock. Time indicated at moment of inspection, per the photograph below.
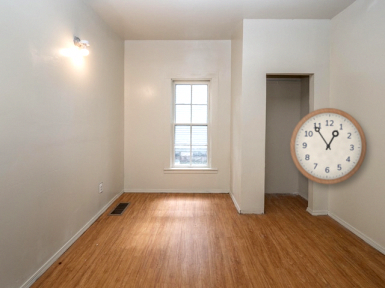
12:54
